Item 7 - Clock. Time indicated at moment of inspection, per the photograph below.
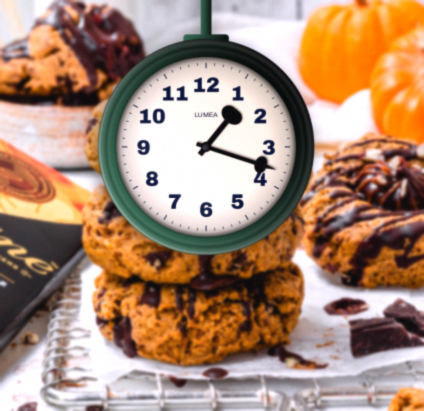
1:18
